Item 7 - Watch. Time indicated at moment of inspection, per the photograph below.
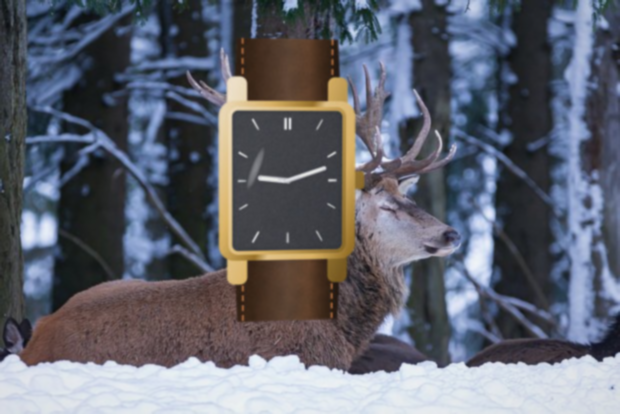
9:12
